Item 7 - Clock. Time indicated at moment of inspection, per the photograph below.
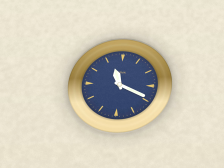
11:19
